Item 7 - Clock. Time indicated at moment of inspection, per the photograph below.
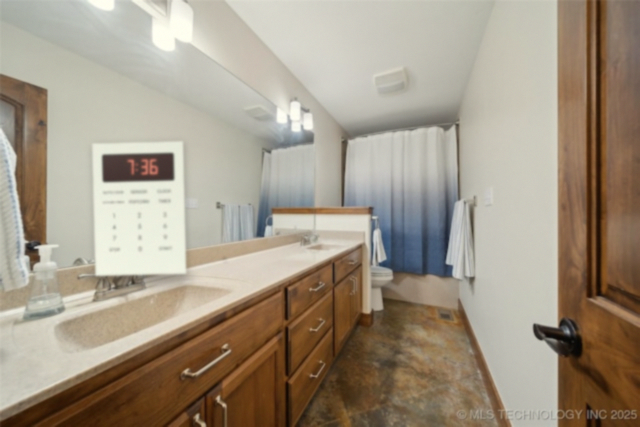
7:36
